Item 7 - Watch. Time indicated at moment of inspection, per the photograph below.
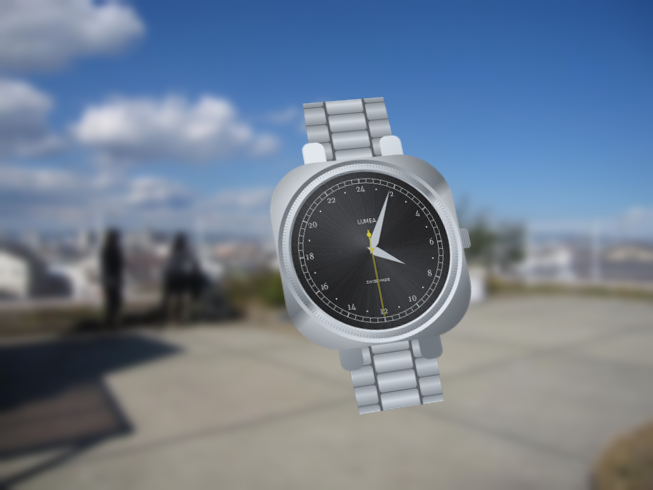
8:04:30
